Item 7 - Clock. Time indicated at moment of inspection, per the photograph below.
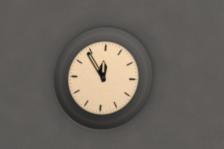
11:54
